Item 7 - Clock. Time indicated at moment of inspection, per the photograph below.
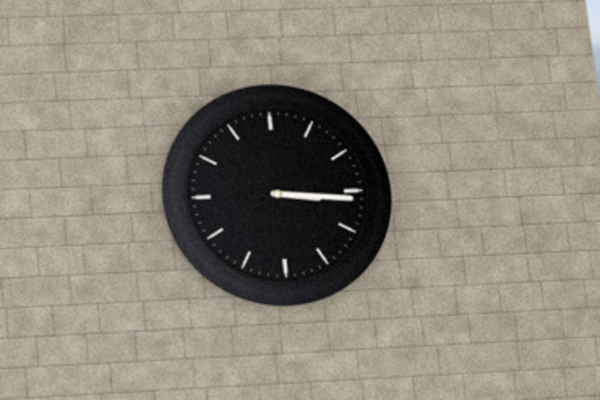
3:16
